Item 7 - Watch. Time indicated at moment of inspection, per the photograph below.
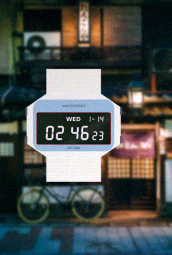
2:46:23
